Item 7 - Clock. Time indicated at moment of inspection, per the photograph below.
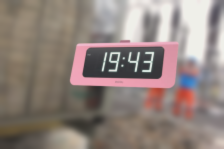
19:43
